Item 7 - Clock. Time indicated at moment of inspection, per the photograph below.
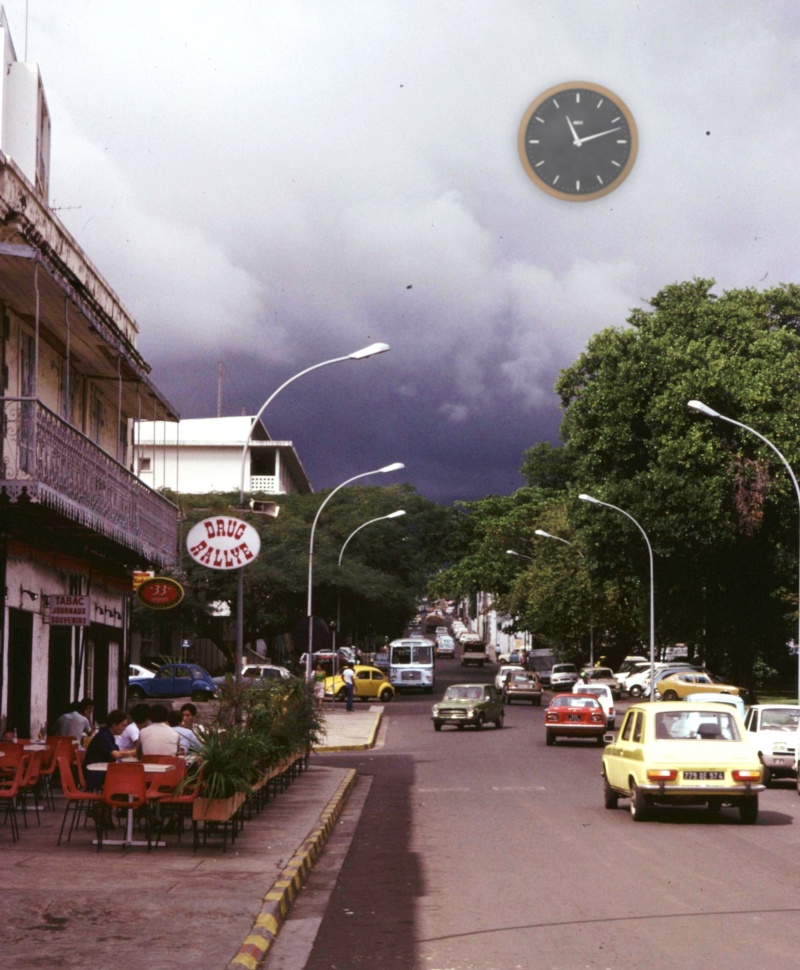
11:12
